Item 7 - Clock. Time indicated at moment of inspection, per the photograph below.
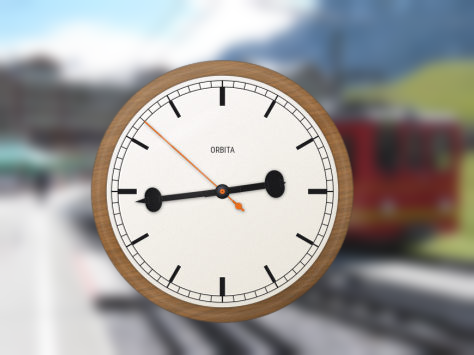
2:43:52
